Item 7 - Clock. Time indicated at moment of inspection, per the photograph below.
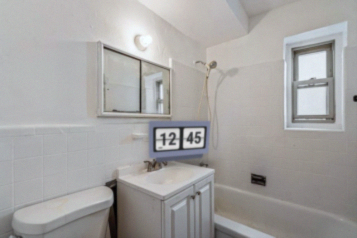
12:45
